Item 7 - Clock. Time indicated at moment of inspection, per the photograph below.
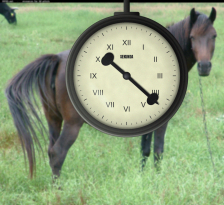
10:22
